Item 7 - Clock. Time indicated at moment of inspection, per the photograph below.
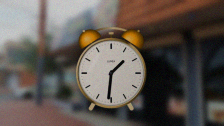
1:31
